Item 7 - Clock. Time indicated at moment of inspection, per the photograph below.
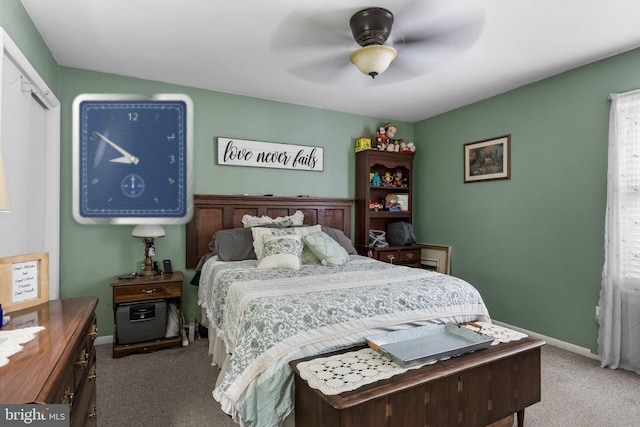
8:51
